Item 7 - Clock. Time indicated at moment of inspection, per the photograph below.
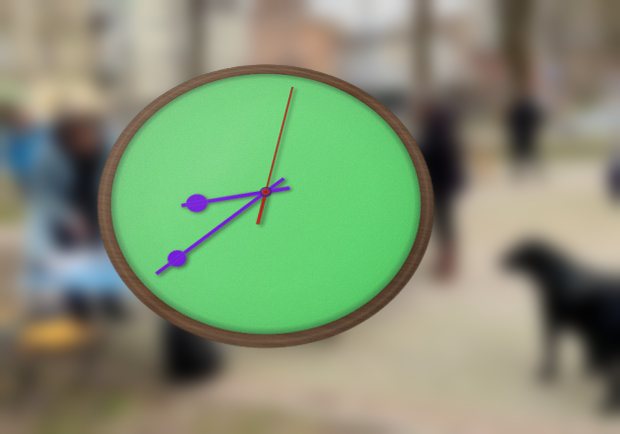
8:38:02
